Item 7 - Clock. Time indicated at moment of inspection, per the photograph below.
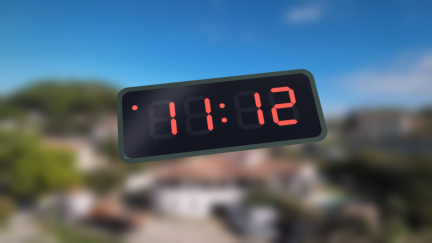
11:12
